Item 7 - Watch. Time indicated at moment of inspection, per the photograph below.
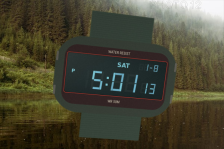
5:01:13
